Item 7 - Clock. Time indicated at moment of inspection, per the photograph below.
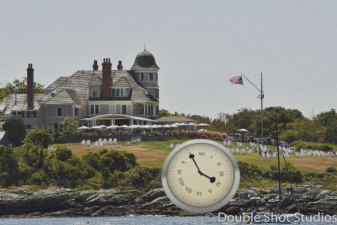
3:55
